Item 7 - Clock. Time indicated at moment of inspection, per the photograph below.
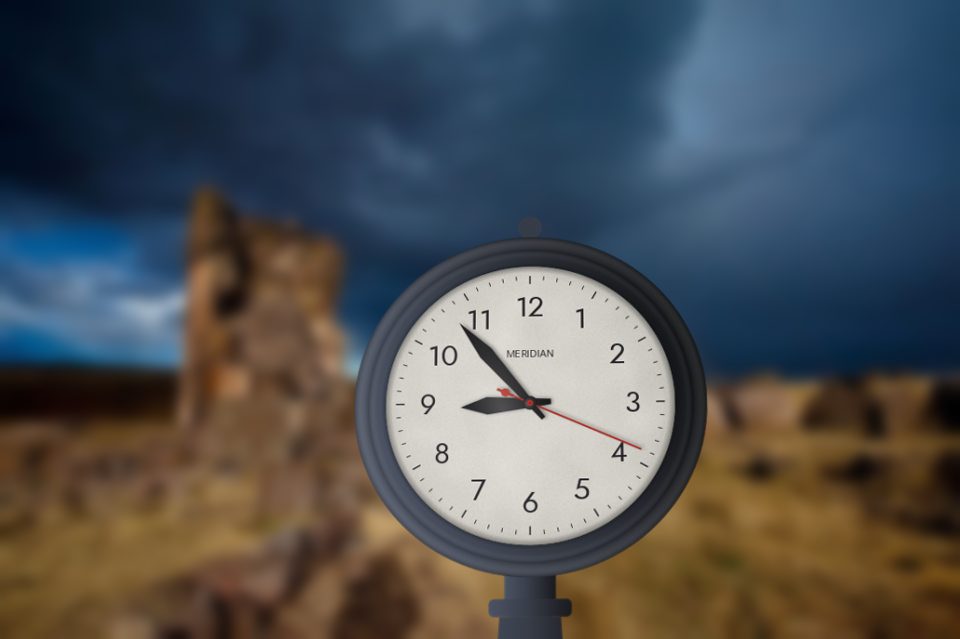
8:53:19
